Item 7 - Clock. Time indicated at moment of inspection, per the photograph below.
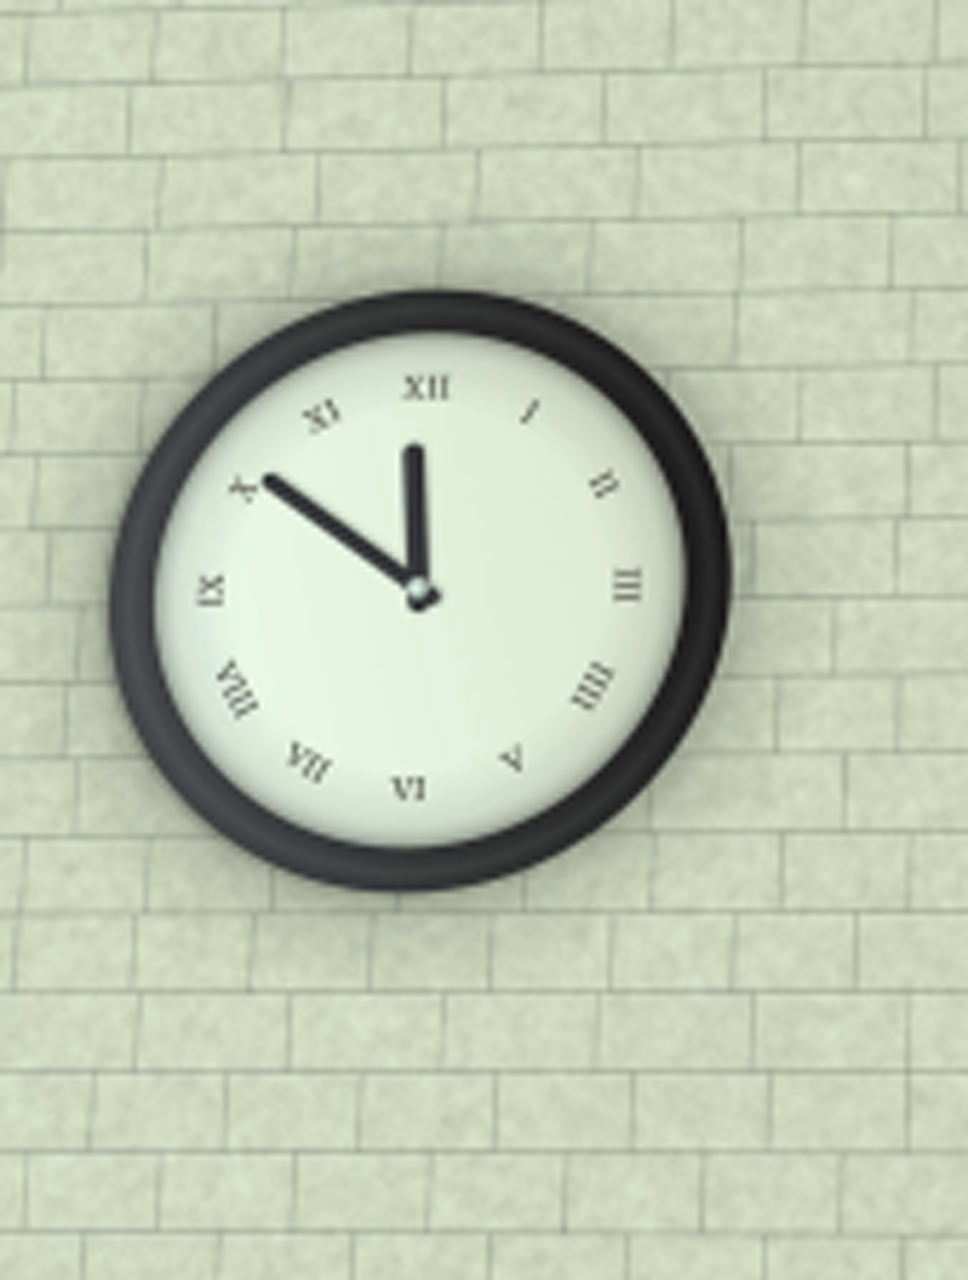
11:51
